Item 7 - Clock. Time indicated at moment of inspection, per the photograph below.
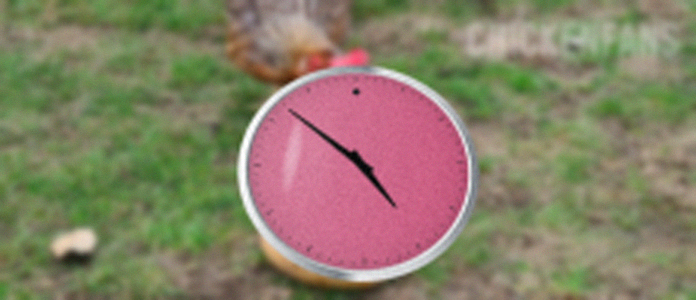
4:52
